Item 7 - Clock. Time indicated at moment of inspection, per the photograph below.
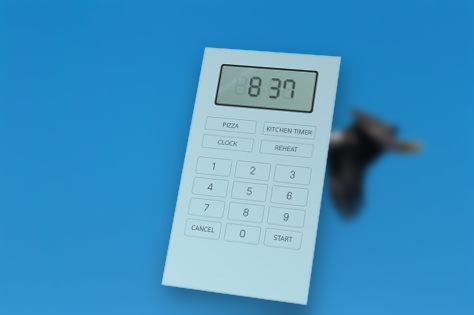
8:37
